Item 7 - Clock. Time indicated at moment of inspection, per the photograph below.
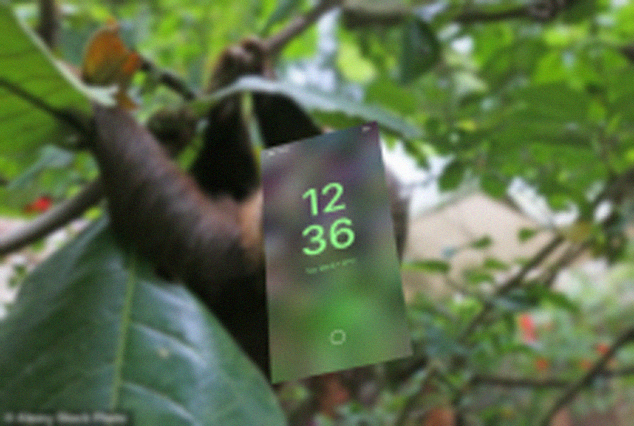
12:36
